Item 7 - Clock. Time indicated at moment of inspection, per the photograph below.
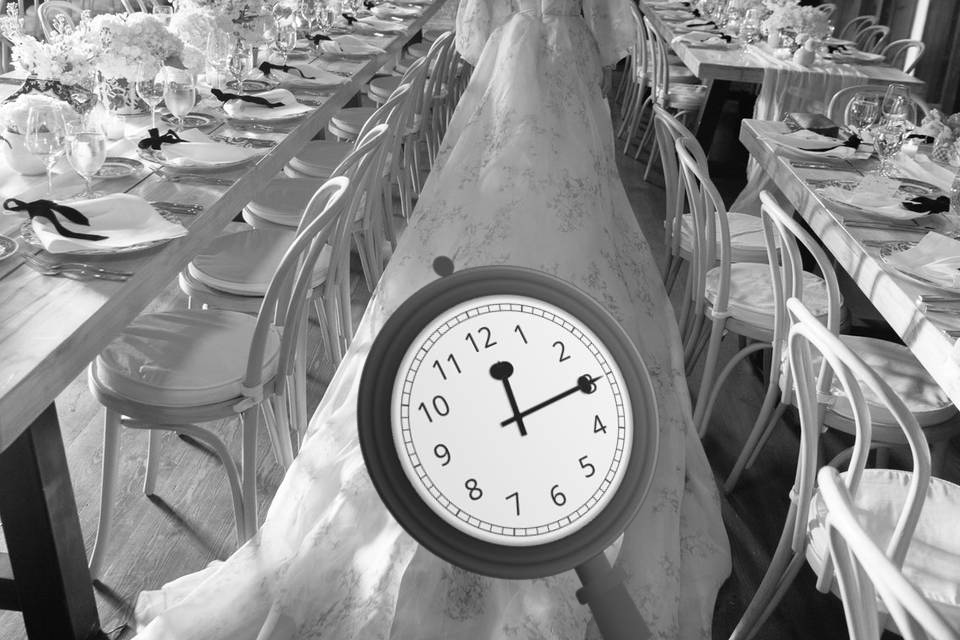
12:15
